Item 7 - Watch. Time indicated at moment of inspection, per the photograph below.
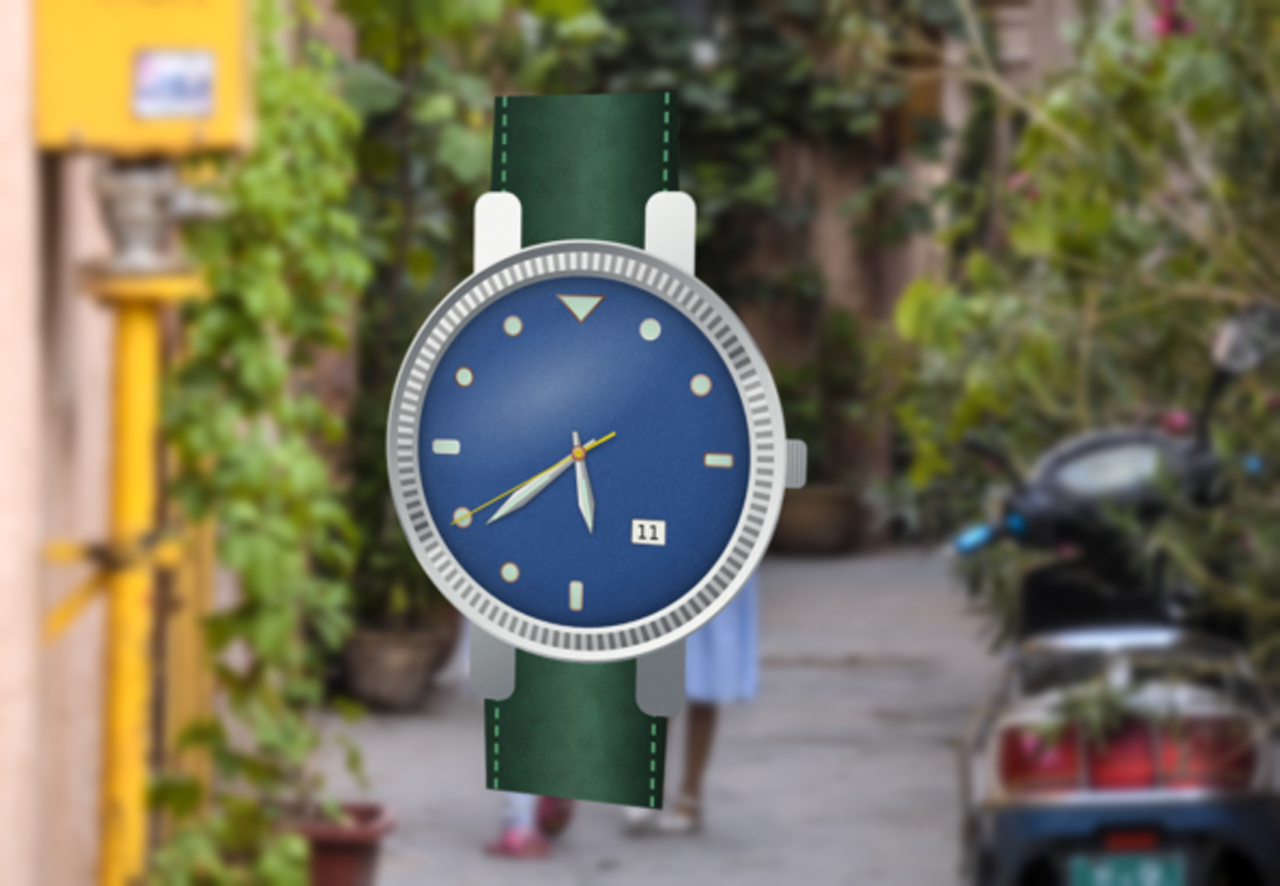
5:38:40
